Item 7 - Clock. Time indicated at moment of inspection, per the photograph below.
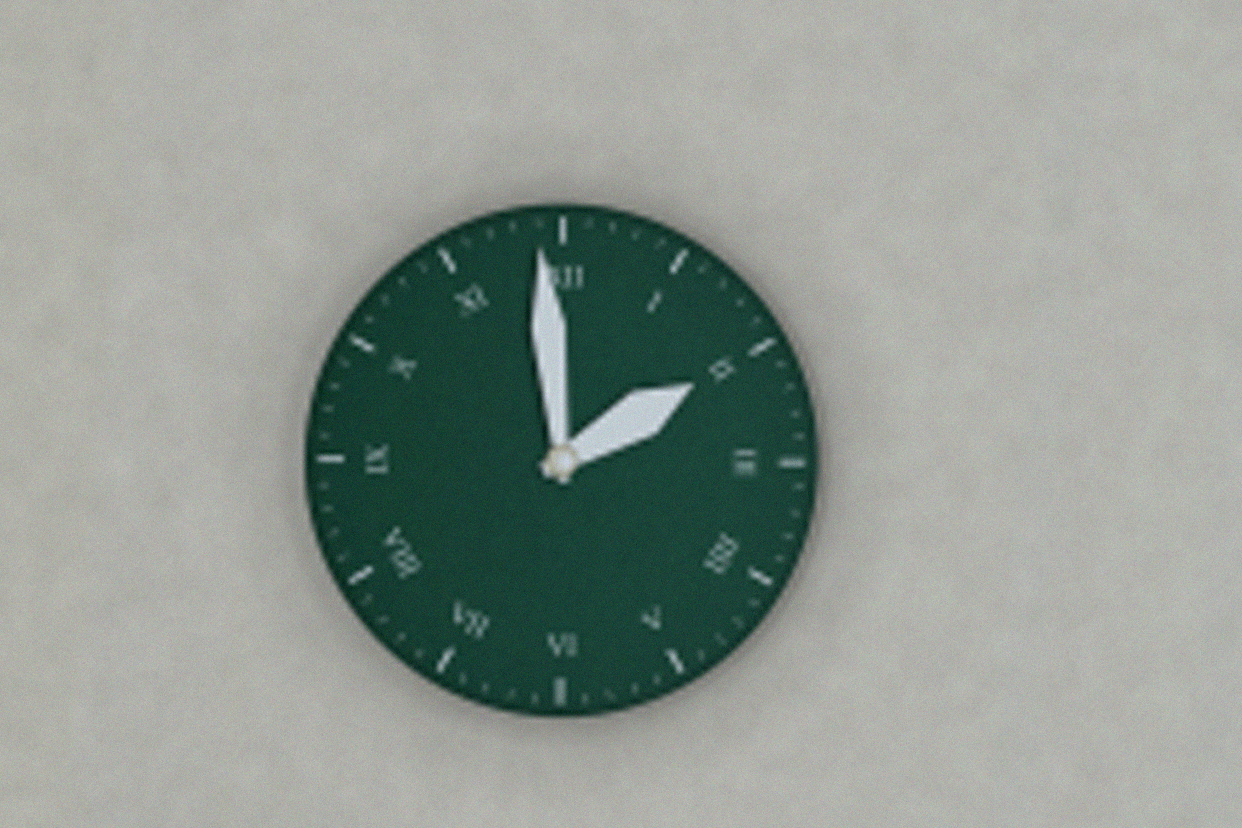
1:59
